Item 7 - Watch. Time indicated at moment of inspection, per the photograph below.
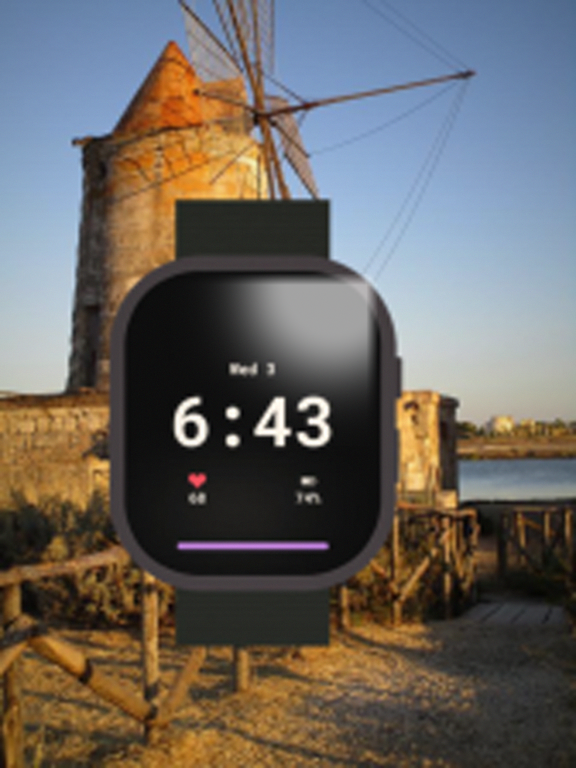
6:43
